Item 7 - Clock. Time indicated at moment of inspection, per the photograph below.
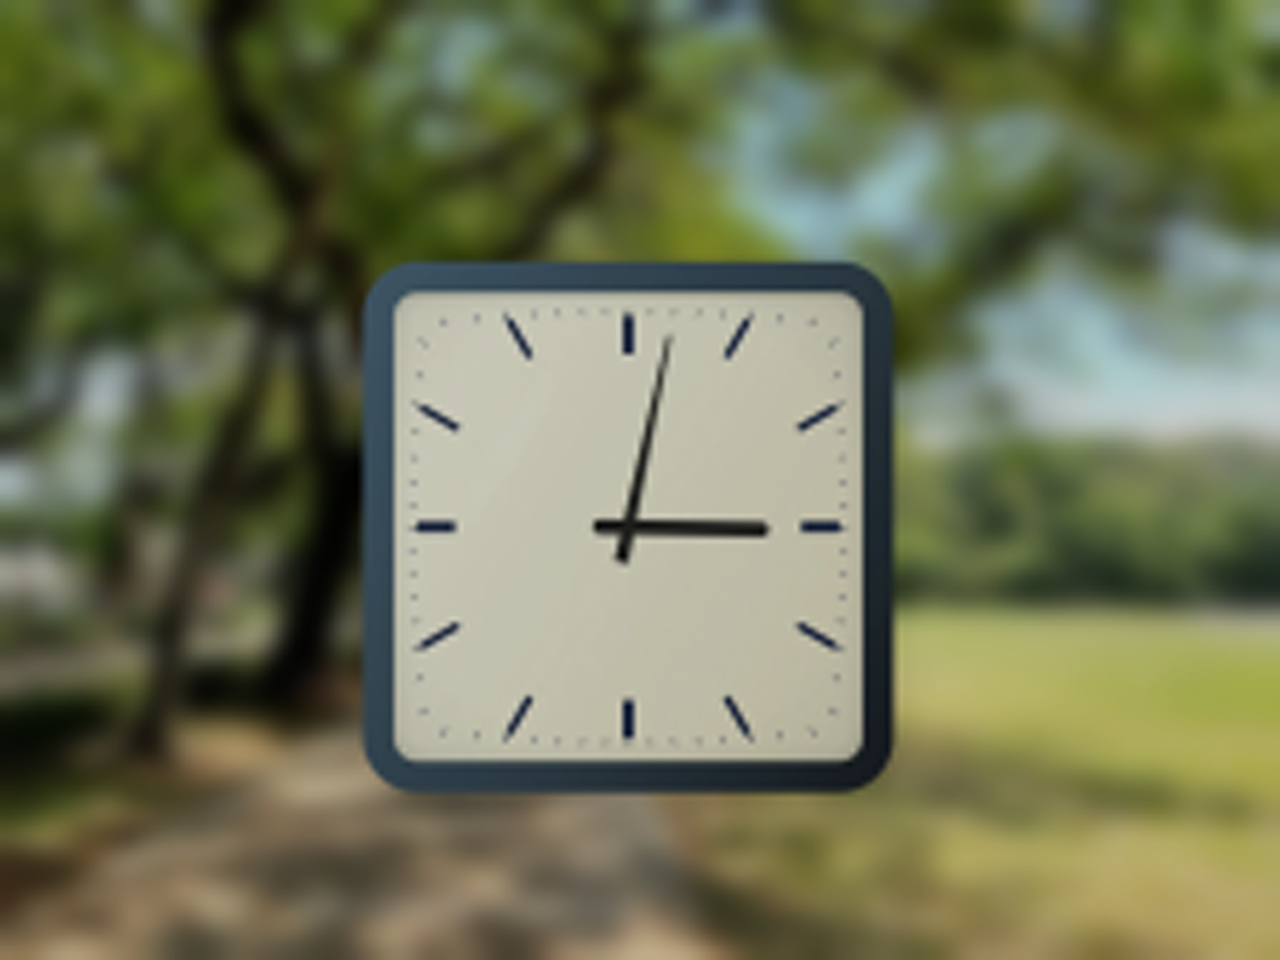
3:02
